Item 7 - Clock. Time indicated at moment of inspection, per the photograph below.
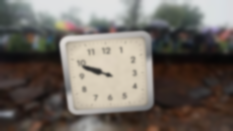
9:49
